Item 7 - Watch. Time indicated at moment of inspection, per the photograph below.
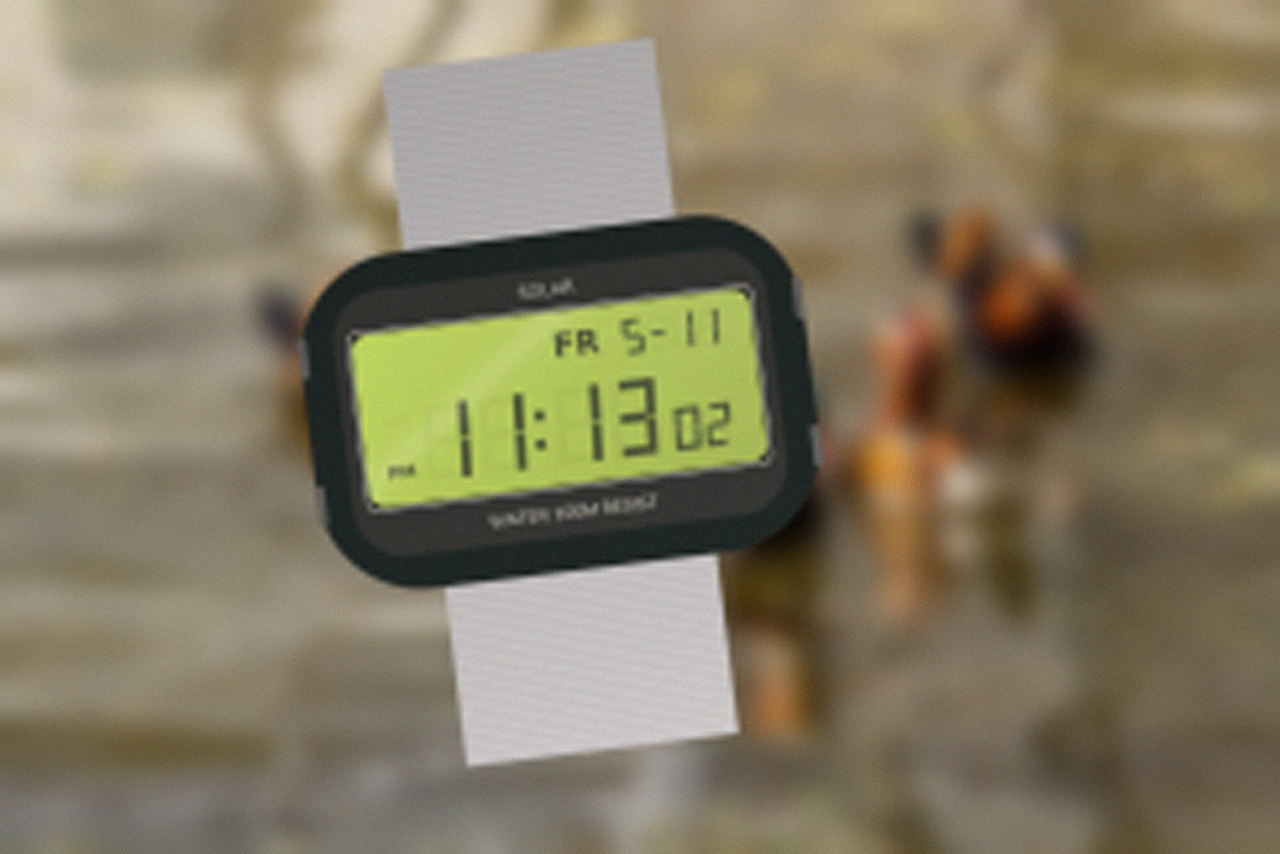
11:13:02
